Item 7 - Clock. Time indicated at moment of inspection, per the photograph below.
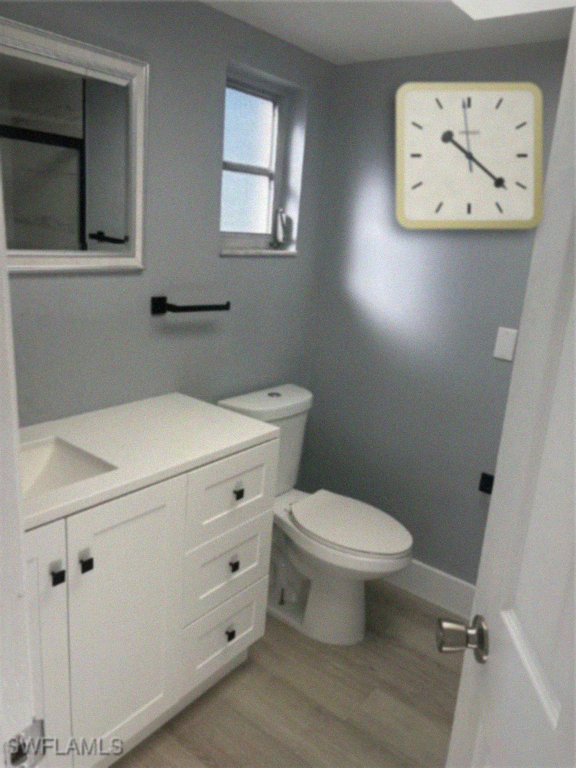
10:21:59
